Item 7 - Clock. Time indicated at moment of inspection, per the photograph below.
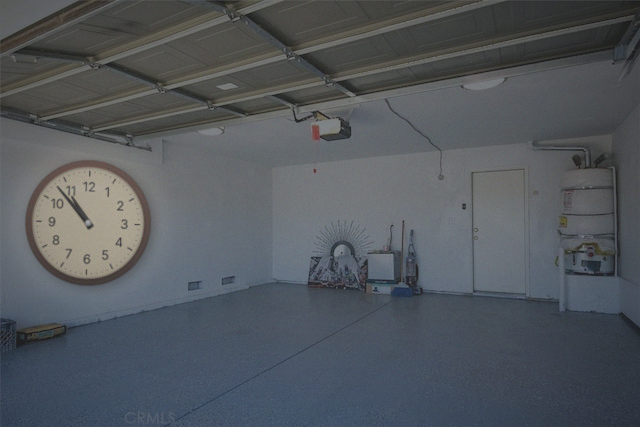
10:53
